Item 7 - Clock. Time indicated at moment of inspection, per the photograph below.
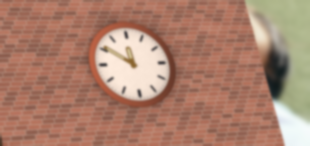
11:51
